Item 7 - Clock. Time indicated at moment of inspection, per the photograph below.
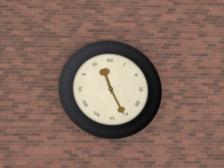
11:26
